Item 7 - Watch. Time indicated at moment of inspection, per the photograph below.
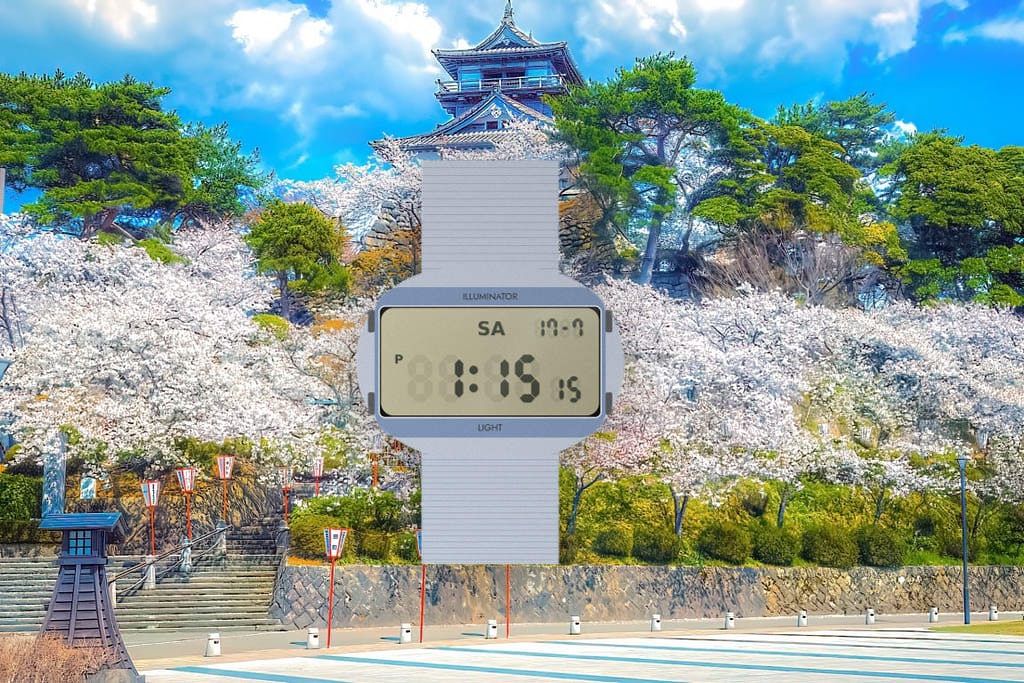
1:15:15
